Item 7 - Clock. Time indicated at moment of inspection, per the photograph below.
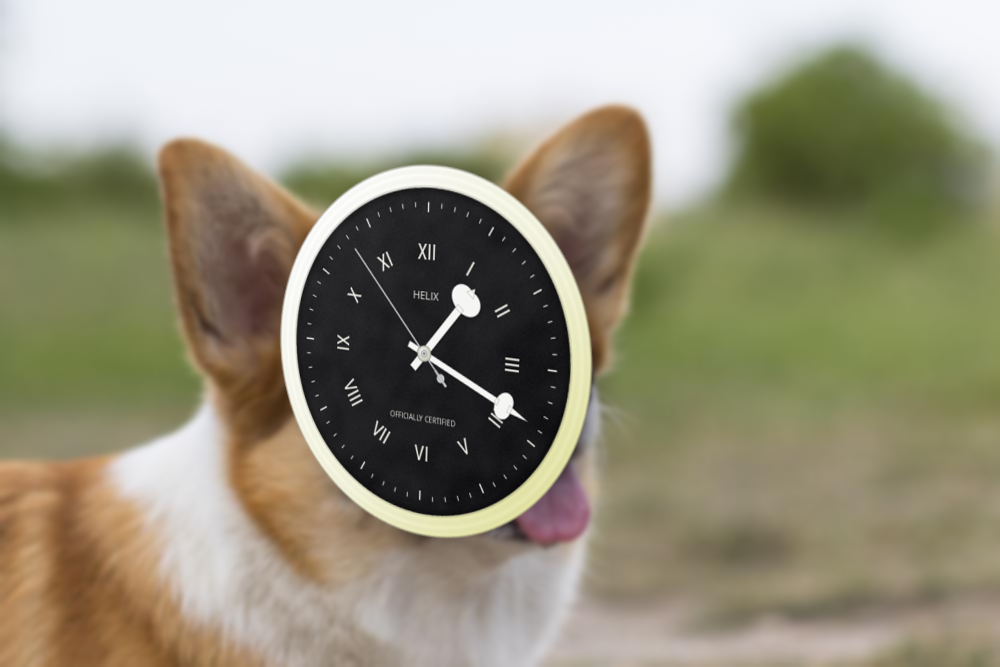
1:18:53
